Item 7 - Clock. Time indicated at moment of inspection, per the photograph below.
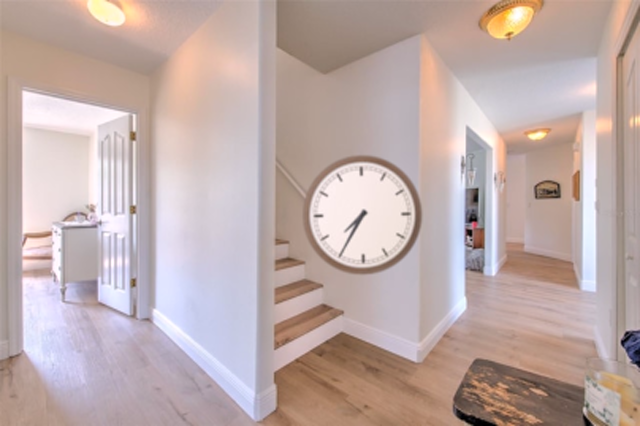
7:35
